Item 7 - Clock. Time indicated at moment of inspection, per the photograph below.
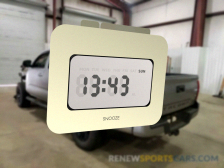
13:43
